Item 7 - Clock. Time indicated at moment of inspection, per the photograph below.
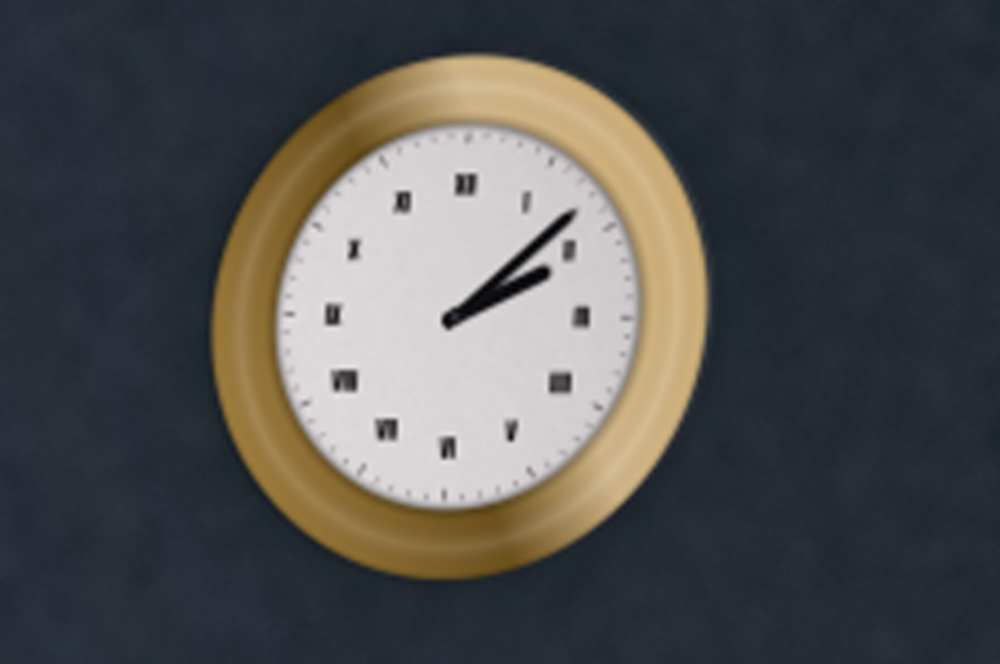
2:08
